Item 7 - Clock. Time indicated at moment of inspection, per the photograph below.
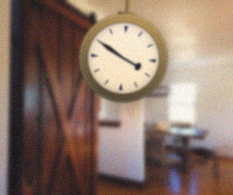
3:50
